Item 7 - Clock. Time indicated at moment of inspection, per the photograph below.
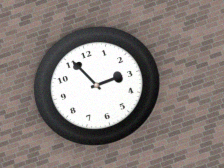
2:56
